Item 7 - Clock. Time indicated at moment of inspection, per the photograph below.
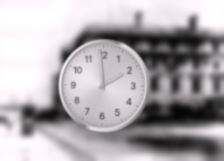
1:59
